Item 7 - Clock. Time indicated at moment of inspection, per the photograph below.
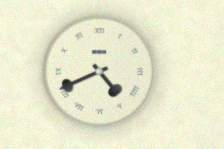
4:41
